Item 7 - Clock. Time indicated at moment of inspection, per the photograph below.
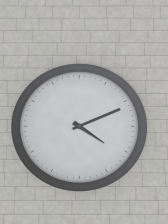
4:11
